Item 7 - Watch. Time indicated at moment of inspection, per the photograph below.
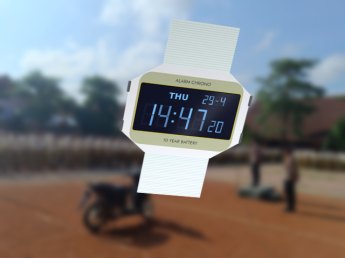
14:47:20
